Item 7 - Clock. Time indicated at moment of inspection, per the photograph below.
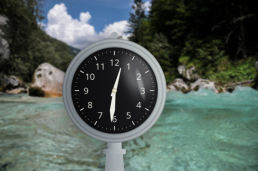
12:31
